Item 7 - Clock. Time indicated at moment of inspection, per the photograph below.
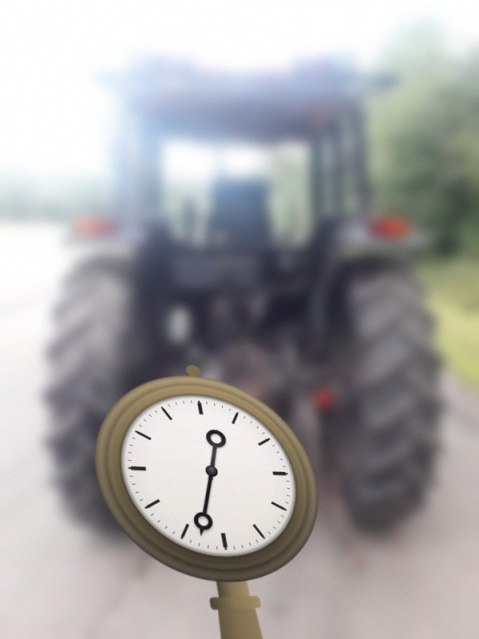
12:33
